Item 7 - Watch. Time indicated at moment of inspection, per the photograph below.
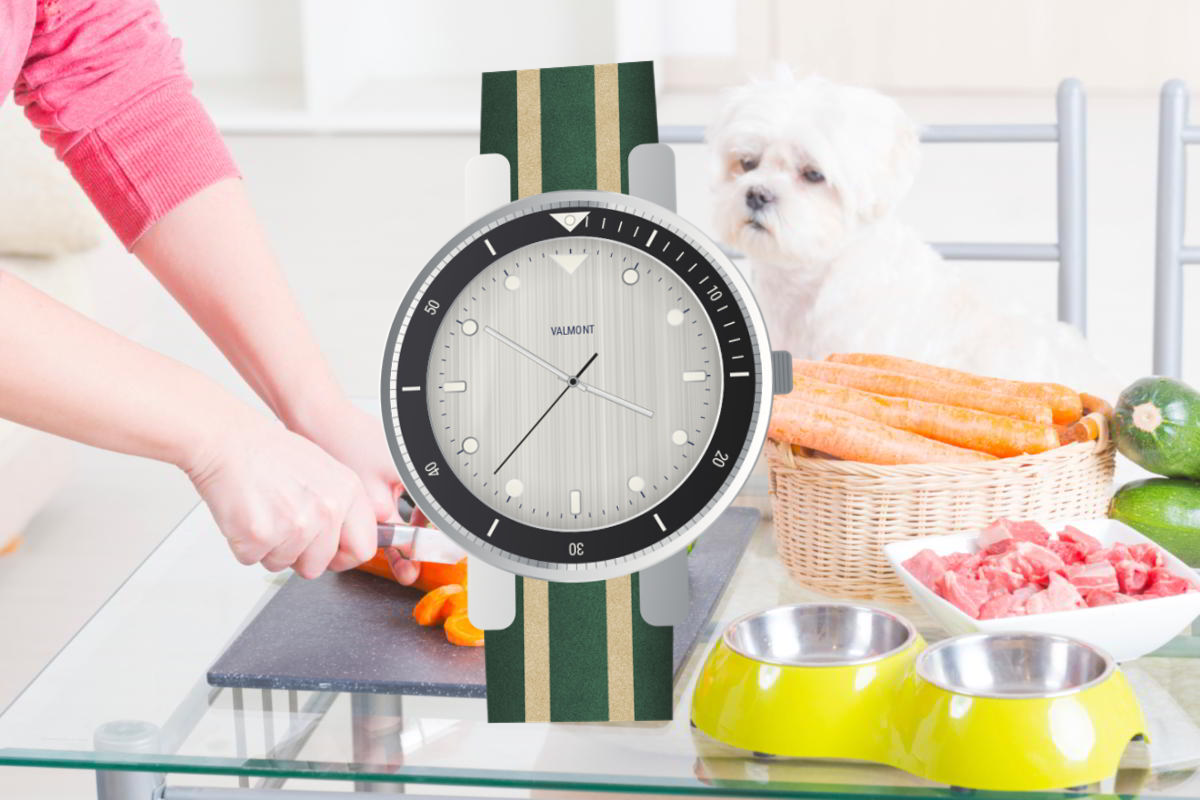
3:50:37
